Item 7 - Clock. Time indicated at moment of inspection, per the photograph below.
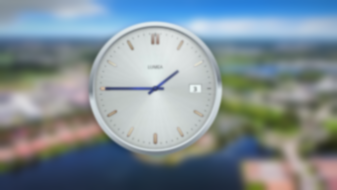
1:45
